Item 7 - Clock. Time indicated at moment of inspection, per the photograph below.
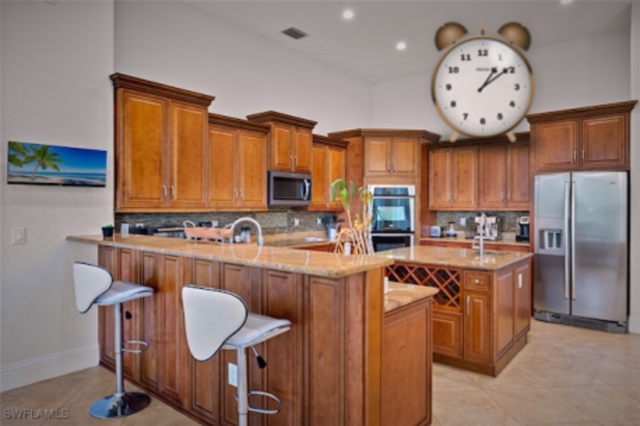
1:09
